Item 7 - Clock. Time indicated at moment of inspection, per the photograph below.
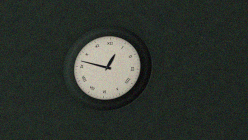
12:47
